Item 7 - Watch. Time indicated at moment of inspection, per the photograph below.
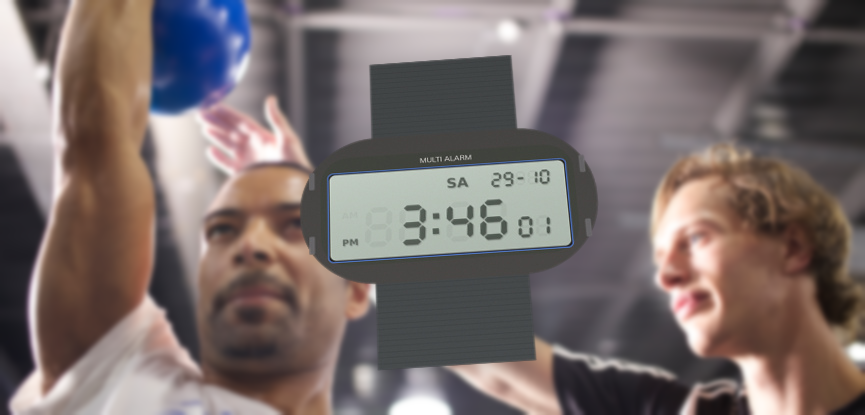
3:46:01
